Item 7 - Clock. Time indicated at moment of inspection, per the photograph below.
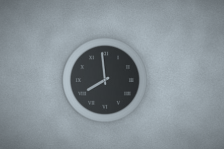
7:59
